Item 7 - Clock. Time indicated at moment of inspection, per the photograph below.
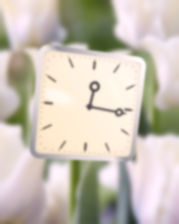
12:16
